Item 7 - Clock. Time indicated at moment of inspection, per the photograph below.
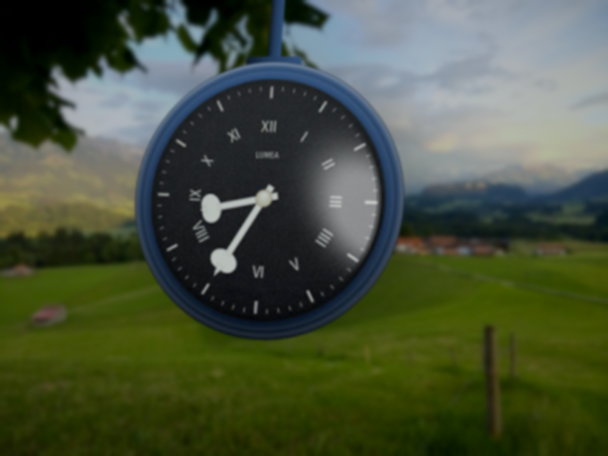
8:35
